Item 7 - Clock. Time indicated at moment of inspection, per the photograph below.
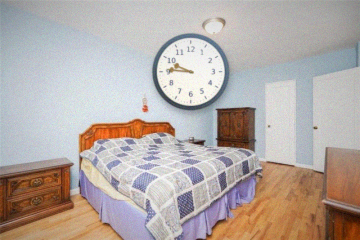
9:46
